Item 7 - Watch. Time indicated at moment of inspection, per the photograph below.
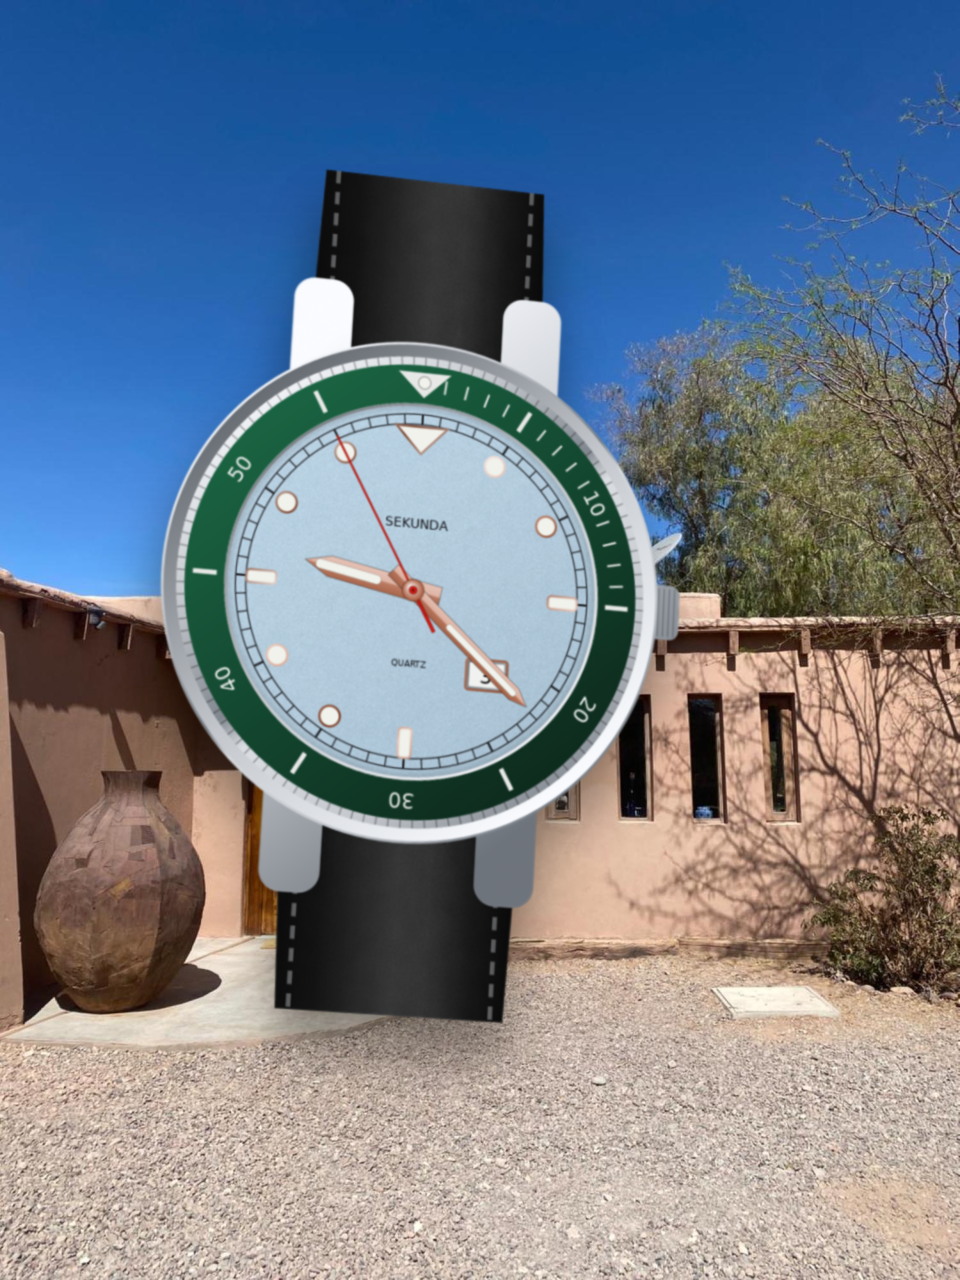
9:21:55
